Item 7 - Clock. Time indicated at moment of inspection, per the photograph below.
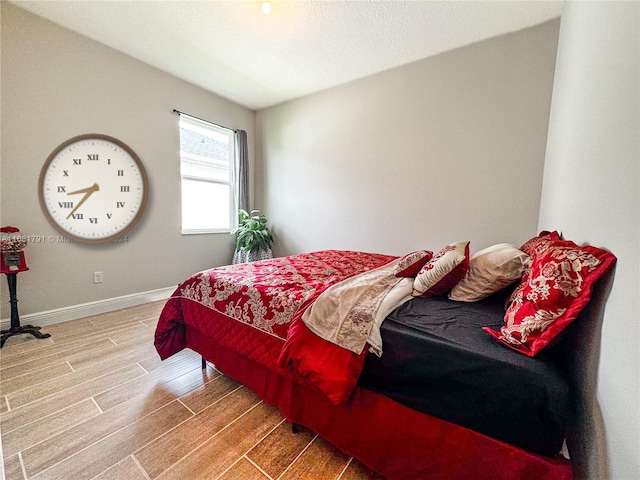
8:37
